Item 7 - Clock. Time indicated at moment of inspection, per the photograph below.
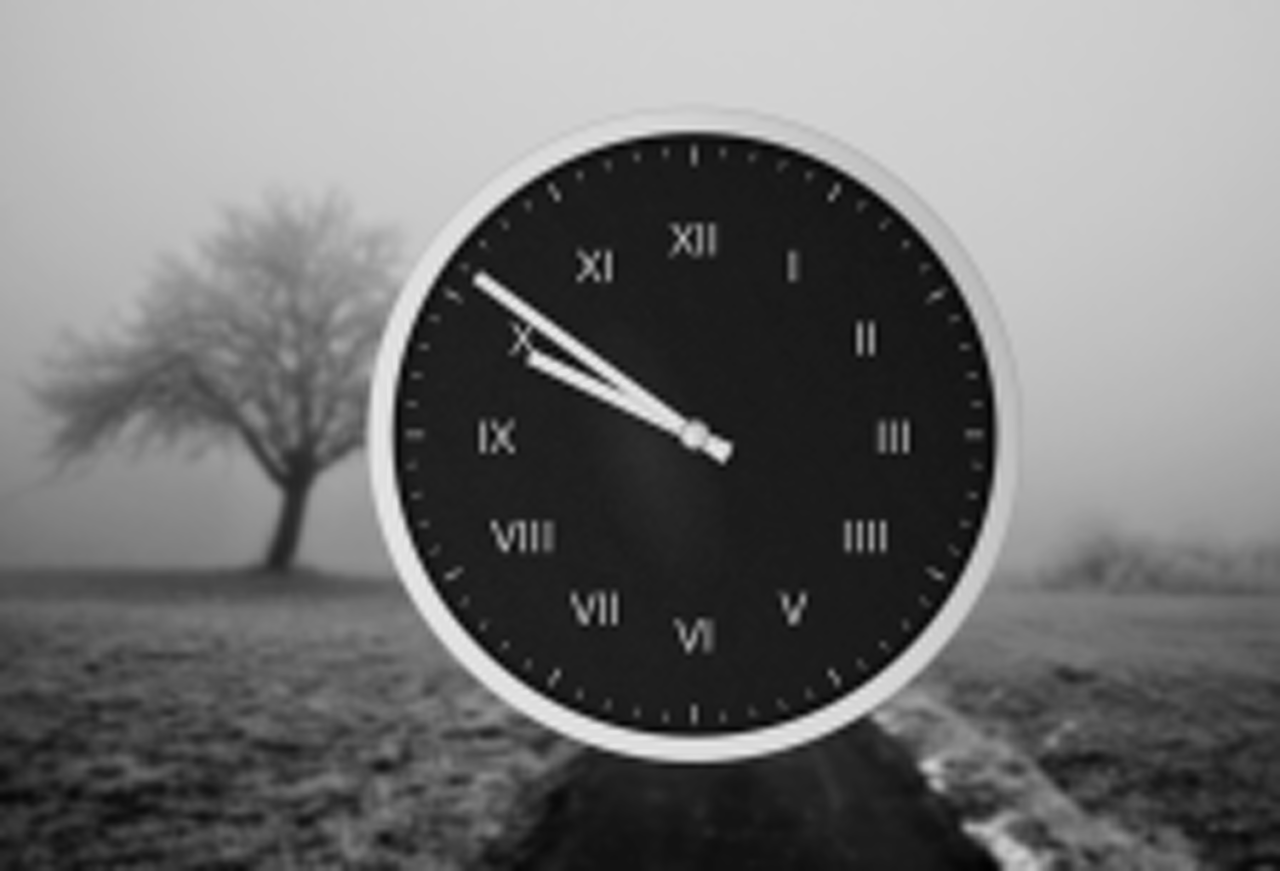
9:51
